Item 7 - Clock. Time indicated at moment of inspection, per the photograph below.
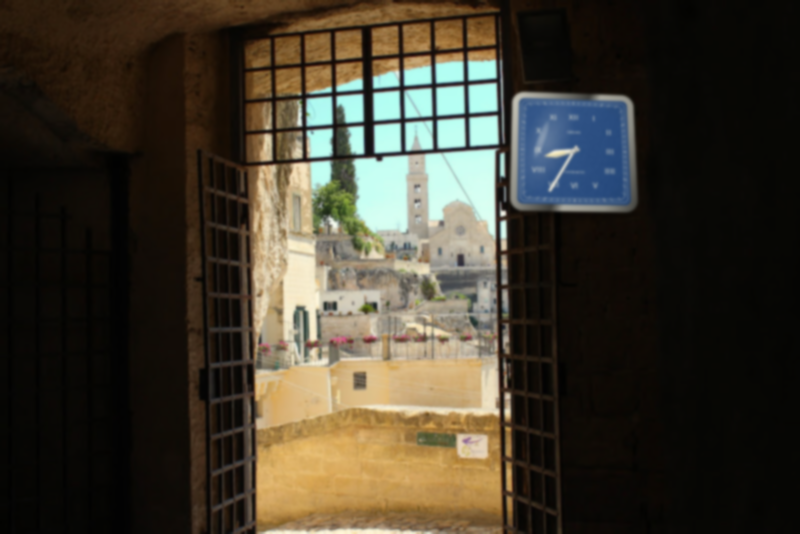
8:35
